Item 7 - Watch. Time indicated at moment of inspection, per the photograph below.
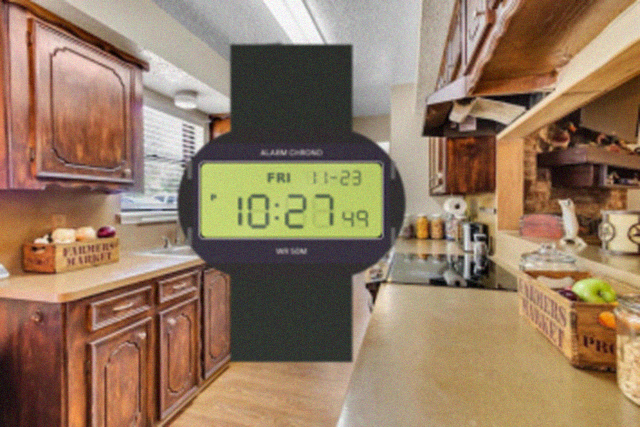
10:27:49
